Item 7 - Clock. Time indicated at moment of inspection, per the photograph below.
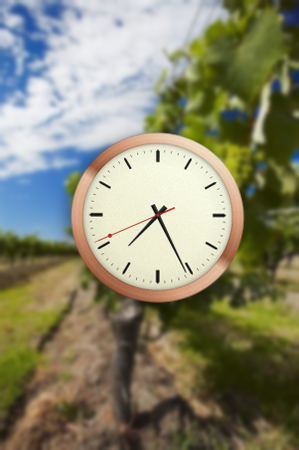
7:25:41
